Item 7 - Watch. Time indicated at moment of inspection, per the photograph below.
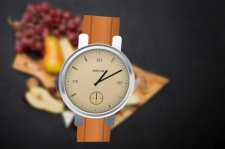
1:10
